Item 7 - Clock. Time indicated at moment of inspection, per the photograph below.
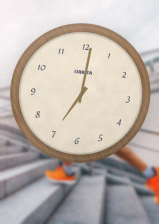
7:01
